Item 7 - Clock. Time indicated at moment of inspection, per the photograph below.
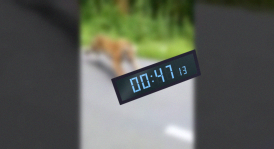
0:47:13
